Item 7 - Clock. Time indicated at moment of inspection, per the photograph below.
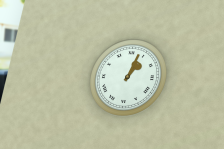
1:03
